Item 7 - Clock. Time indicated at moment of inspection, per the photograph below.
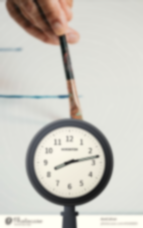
8:13
